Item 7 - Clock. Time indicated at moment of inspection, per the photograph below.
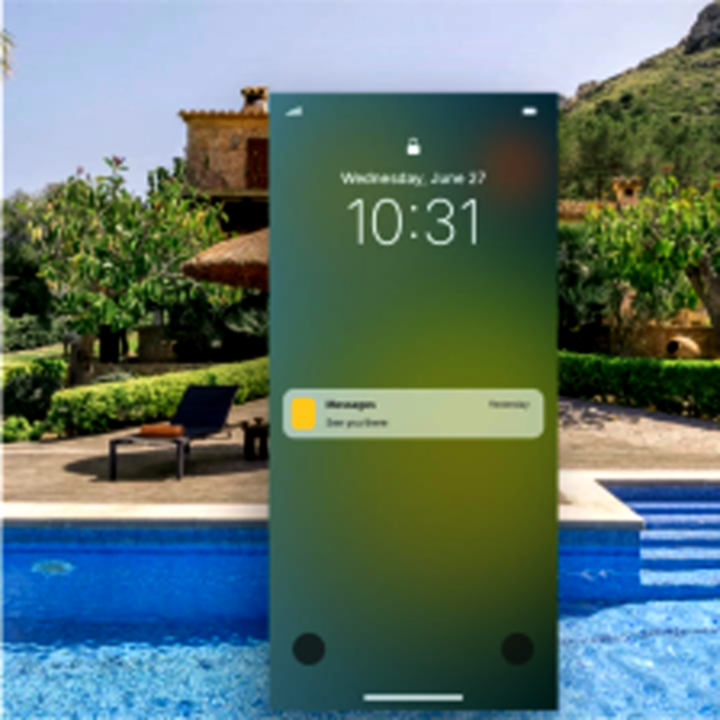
10:31
